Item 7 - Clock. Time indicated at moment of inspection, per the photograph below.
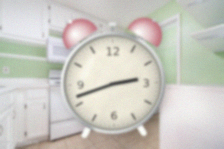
2:42
